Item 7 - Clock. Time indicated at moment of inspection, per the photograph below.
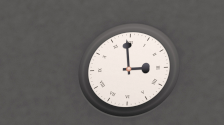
2:59
